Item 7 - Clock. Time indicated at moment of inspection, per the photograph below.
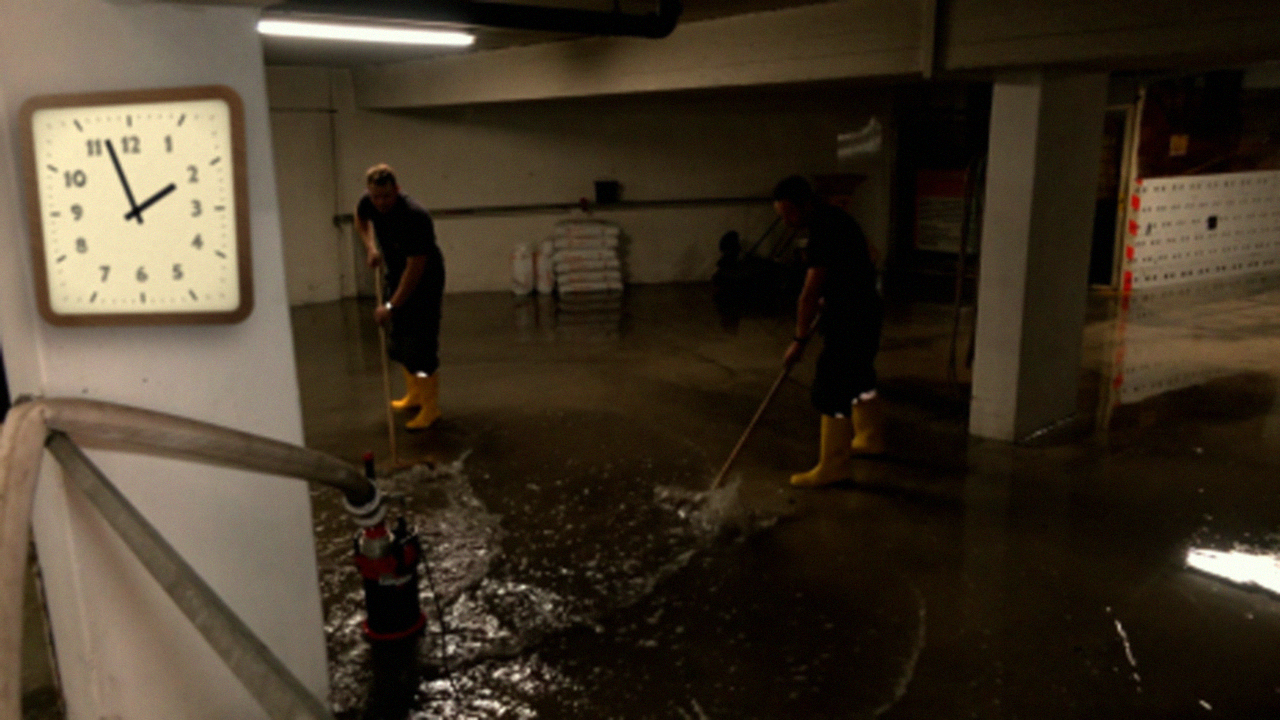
1:57
